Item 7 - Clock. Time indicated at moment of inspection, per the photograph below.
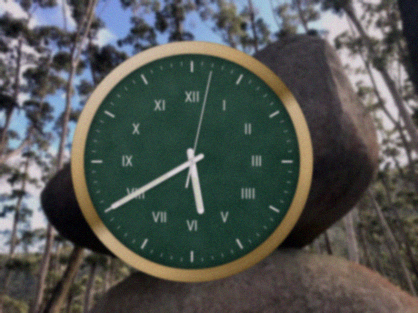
5:40:02
